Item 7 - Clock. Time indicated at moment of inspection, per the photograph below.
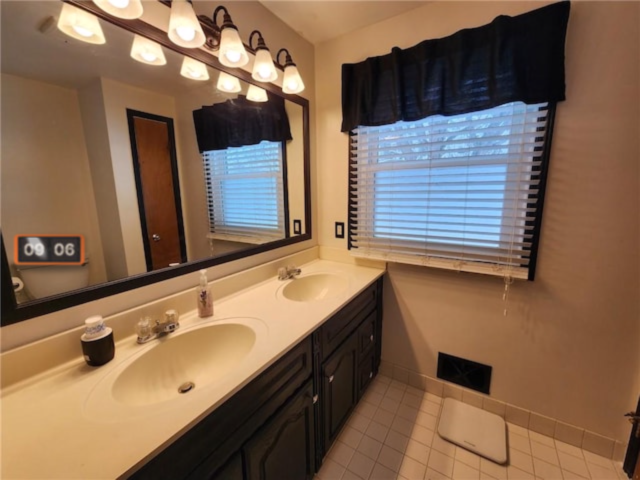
9:06
